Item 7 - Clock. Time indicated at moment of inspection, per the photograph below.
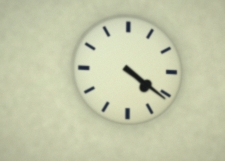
4:21
